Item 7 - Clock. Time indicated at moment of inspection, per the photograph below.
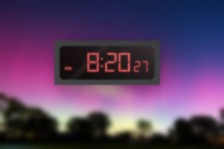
8:20:27
